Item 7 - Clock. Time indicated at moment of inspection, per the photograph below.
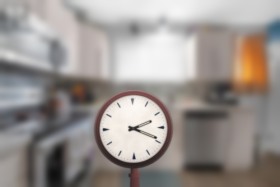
2:19
